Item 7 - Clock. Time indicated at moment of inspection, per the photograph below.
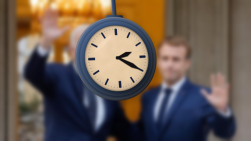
2:20
